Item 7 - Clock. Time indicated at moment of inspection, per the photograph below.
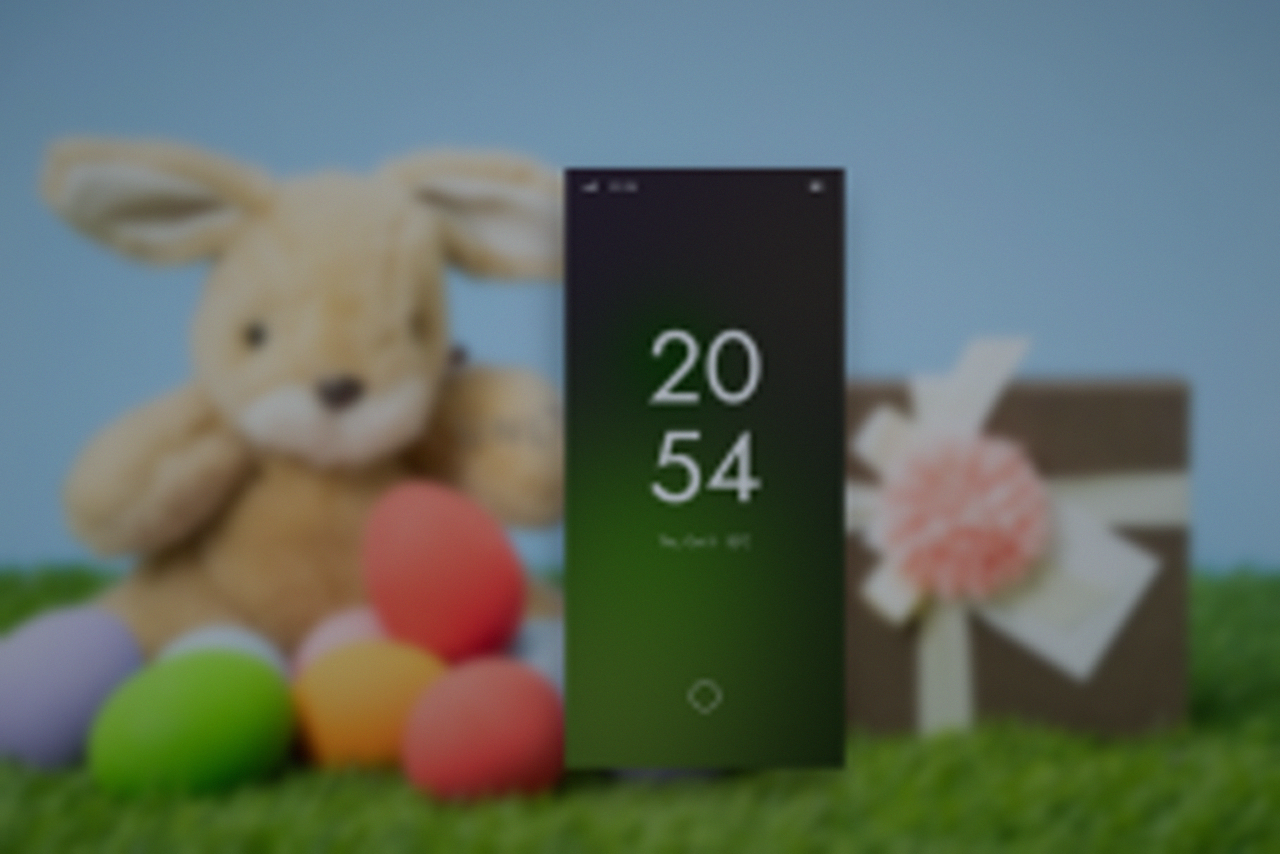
20:54
